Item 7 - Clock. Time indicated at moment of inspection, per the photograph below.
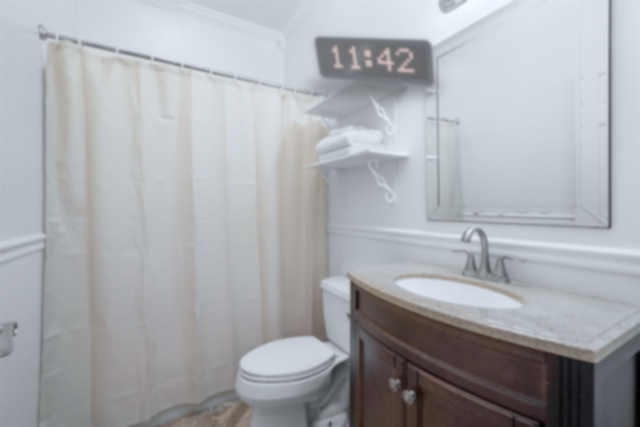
11:42
